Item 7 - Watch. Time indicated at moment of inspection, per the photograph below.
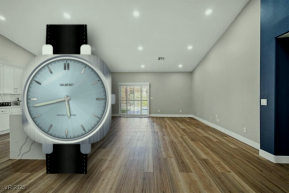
5:43
